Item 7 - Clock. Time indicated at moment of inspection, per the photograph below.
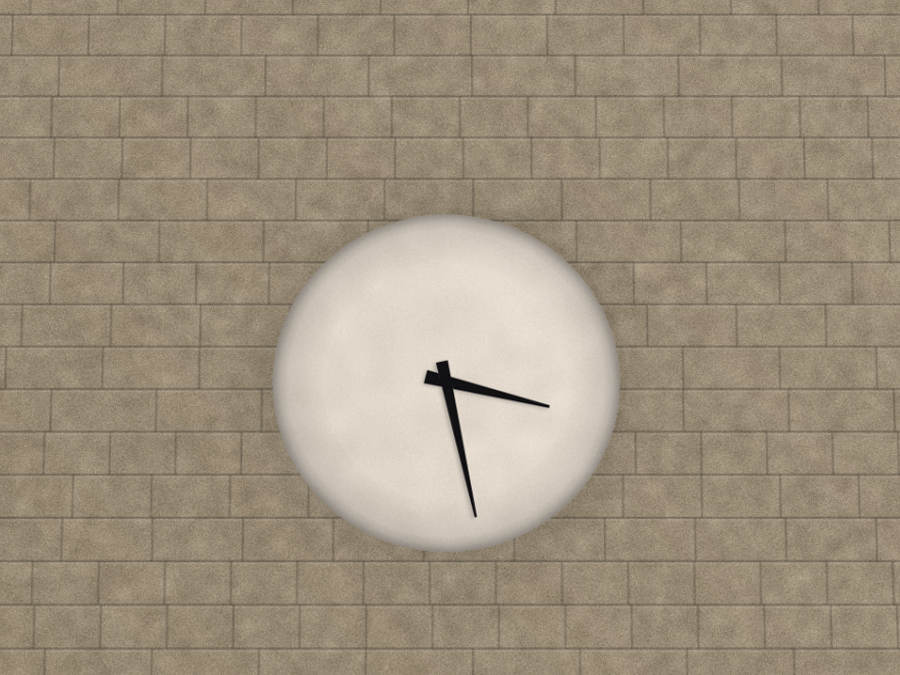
3:28
